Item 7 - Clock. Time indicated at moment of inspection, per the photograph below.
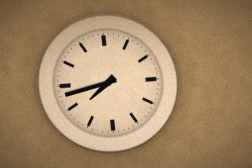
7:43
